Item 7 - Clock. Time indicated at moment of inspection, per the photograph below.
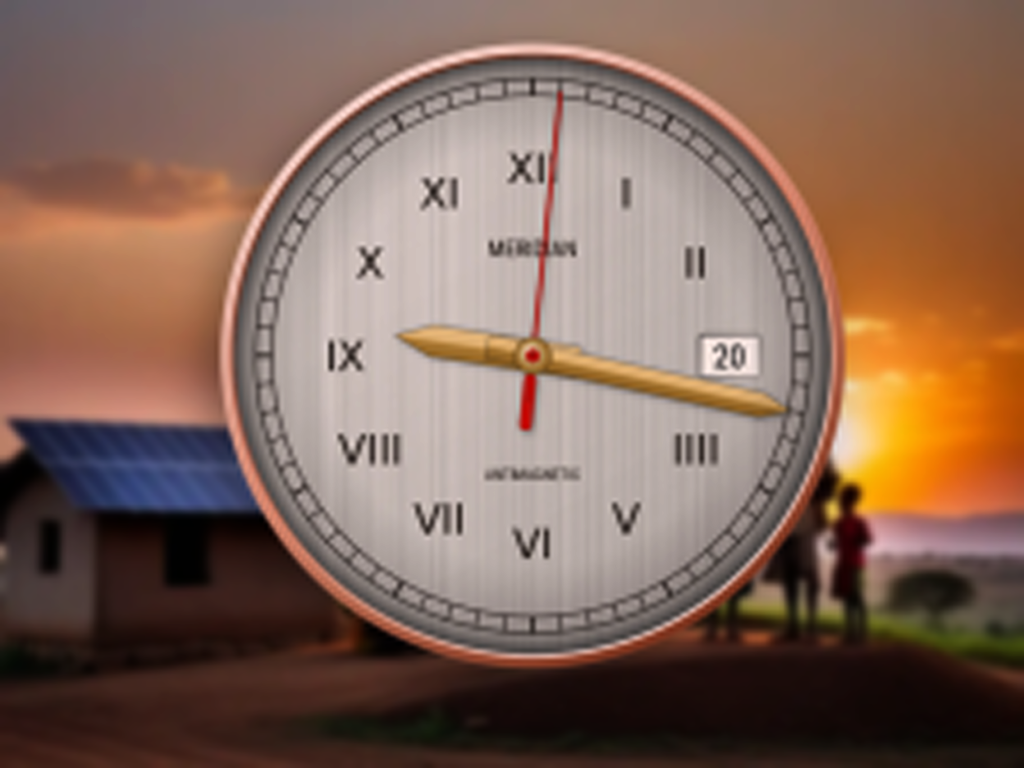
9:17:01
